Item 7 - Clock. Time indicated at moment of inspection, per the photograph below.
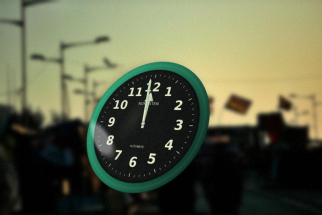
11:59
